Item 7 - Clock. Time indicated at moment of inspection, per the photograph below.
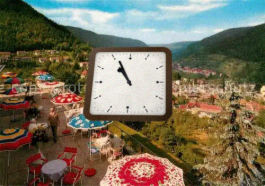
10:56
